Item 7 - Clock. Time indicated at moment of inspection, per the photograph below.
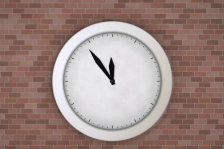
11:54
